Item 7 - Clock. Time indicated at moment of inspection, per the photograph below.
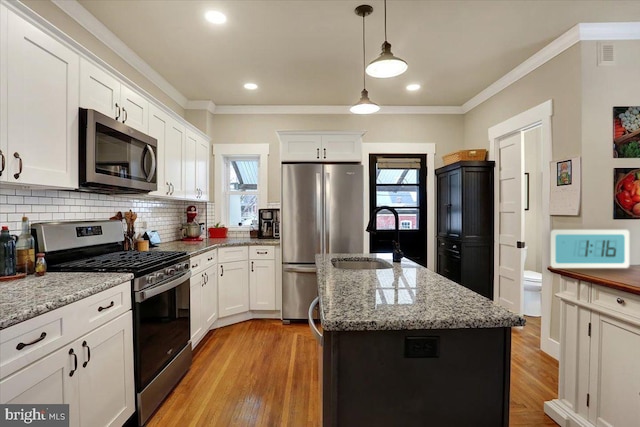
1:16
